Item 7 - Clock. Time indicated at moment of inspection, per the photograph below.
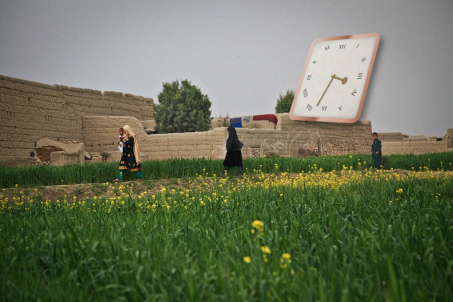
3:33
